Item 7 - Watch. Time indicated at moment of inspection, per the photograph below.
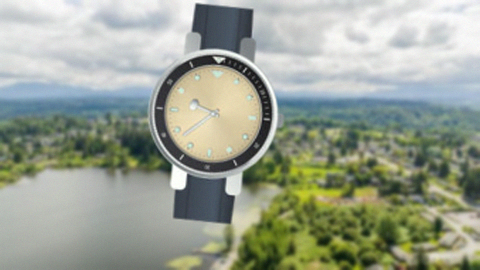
9:38
